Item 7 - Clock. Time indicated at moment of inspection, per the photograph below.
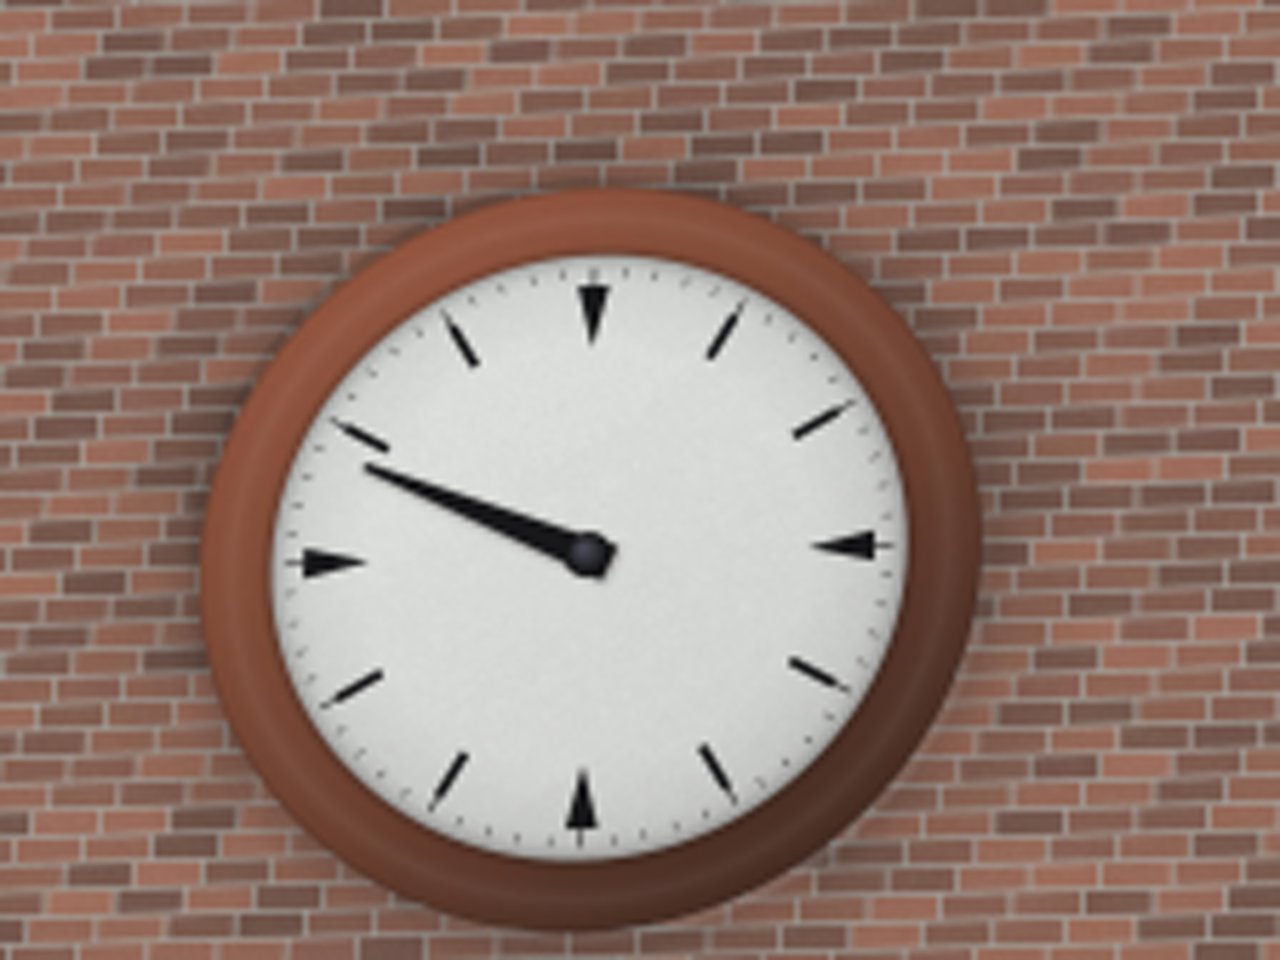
9:49
